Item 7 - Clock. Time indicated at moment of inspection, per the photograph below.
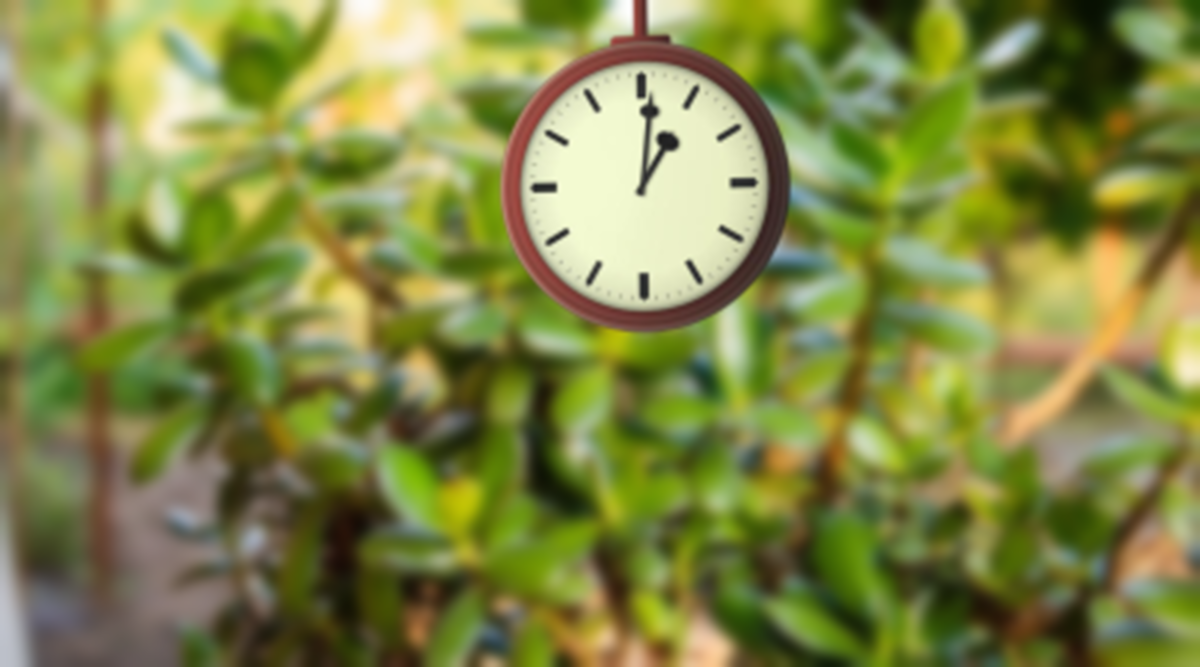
1:01
